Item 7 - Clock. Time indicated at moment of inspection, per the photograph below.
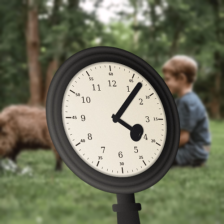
4:07
